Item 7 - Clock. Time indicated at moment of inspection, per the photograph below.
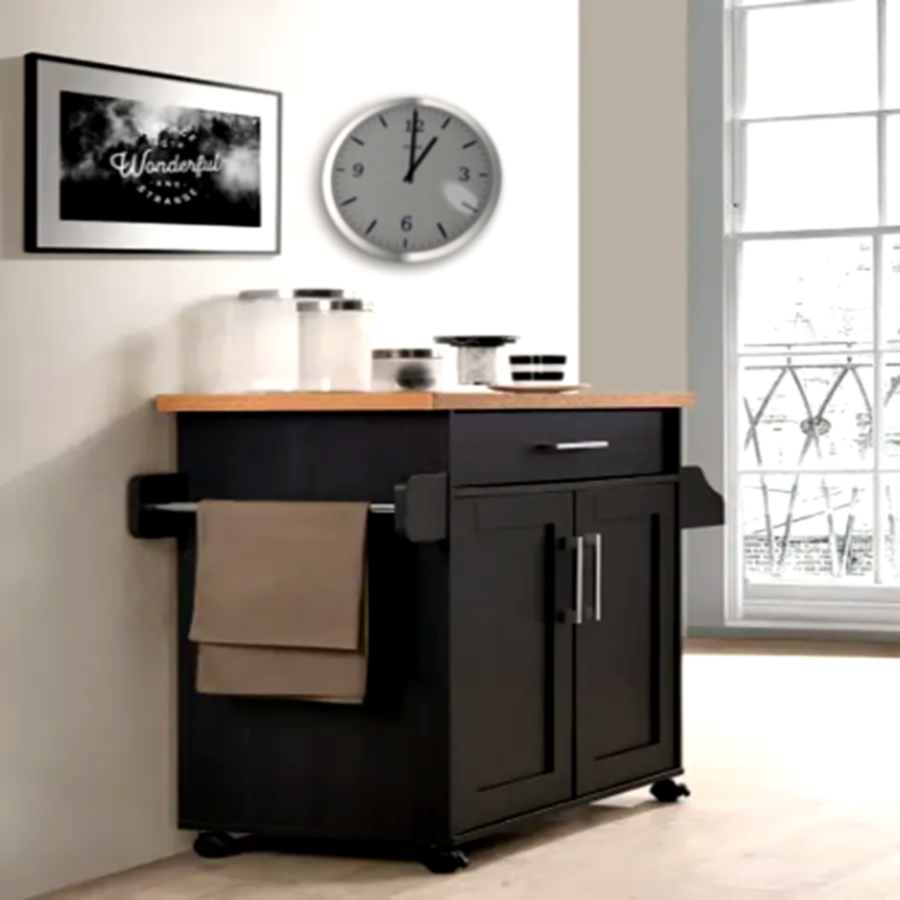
1:00
